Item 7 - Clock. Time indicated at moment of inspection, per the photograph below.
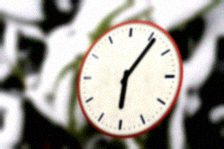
6:06
